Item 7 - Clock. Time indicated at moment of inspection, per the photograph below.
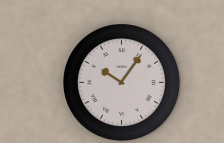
10:06
